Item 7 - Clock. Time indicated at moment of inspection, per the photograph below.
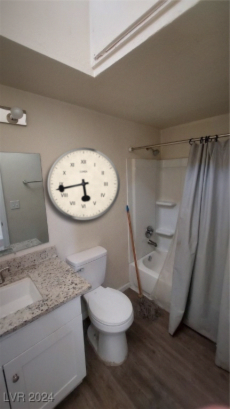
5:43
